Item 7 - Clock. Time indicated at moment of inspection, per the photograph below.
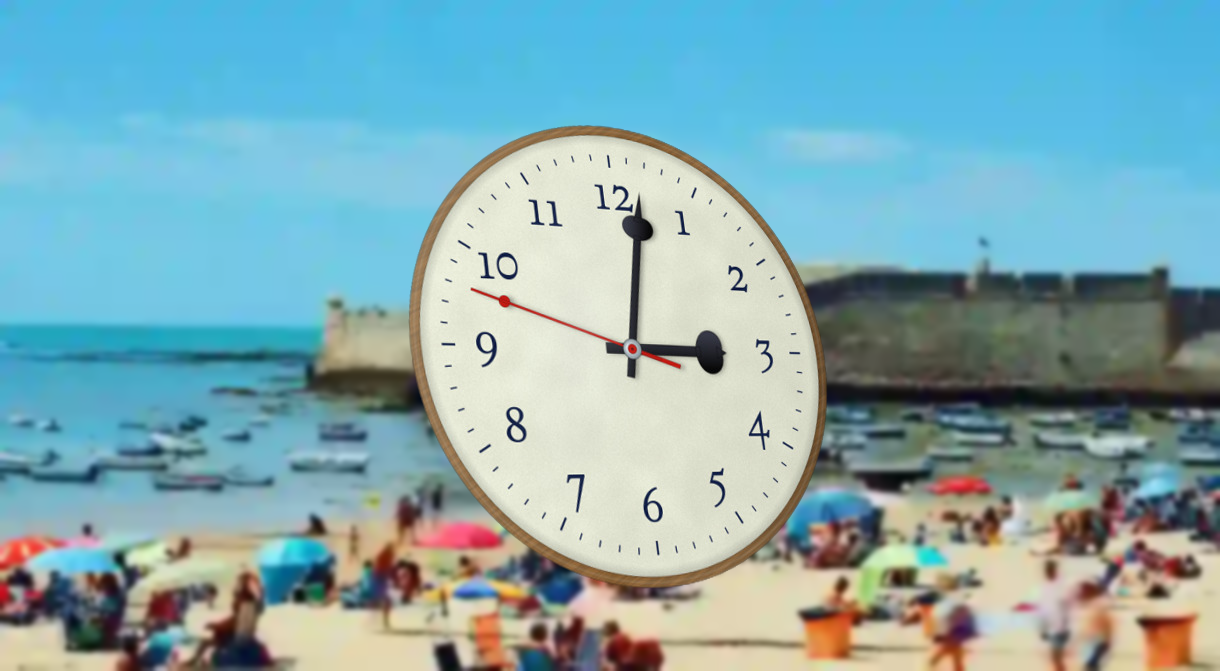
3:01:48
